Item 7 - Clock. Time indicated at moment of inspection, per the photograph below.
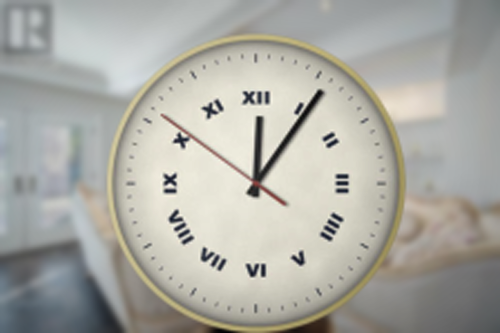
12:05:51
